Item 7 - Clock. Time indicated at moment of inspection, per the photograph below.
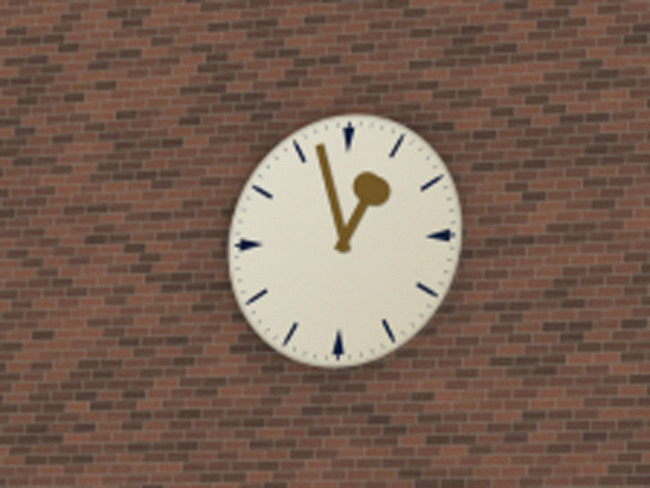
12:57
